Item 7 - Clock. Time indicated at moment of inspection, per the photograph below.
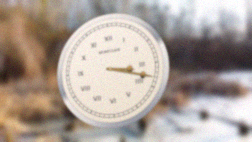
3:18
